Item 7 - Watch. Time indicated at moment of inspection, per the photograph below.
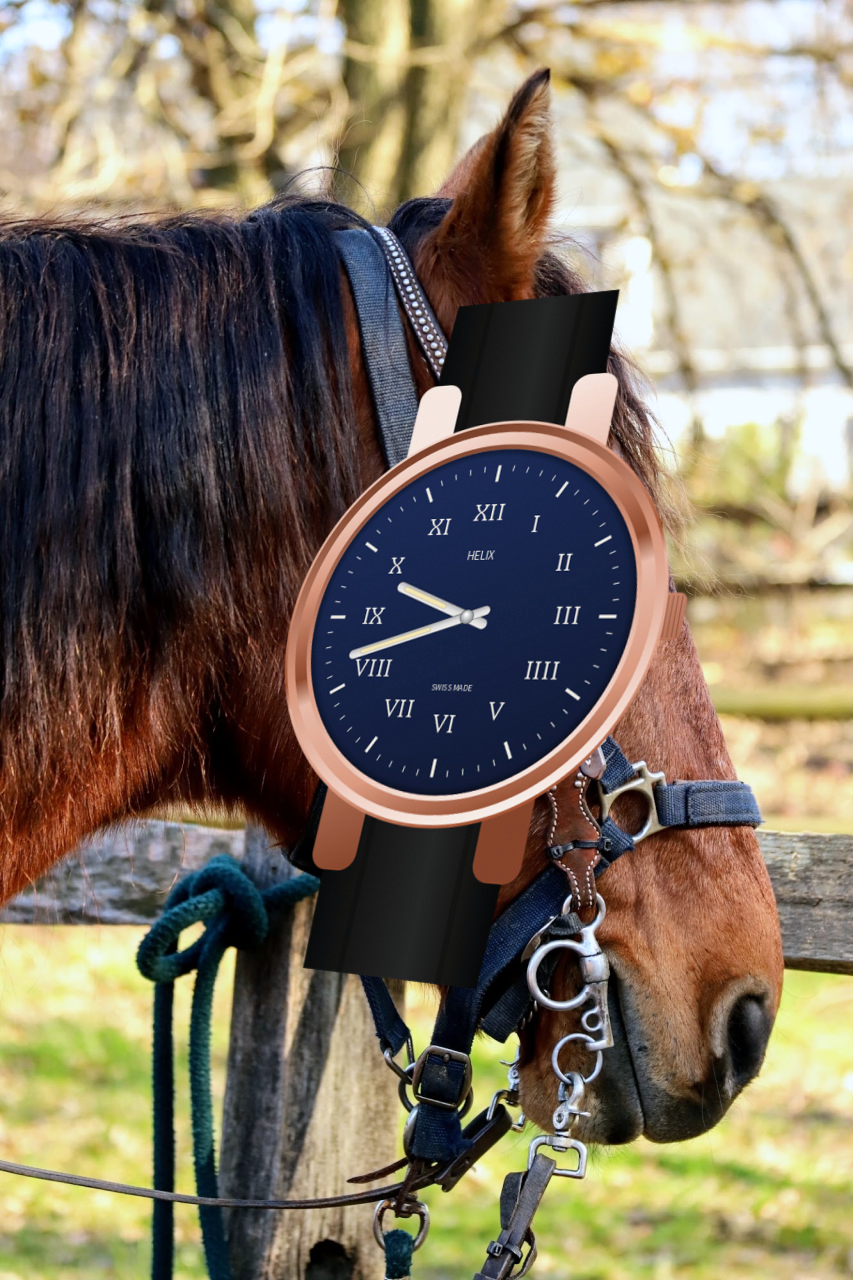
9:42
